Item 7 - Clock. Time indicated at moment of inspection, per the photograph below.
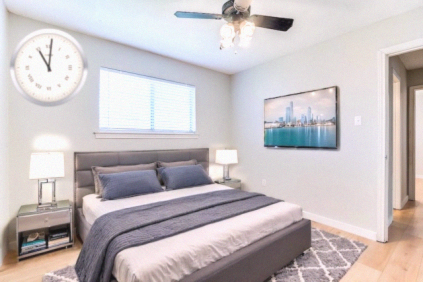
11:01
